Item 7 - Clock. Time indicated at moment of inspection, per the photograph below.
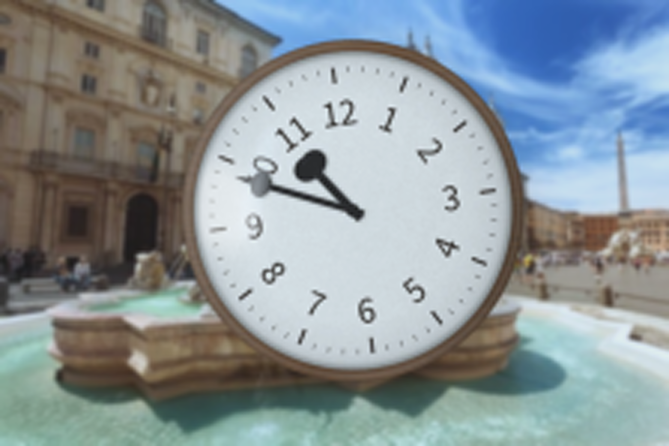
10:49
